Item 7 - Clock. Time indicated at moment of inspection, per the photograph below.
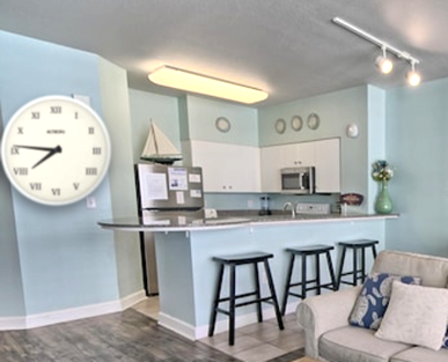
7:46
